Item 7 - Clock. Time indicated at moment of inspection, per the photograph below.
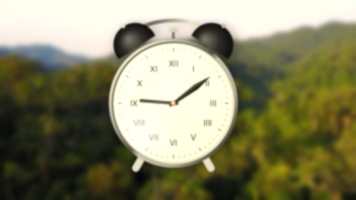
9:09
